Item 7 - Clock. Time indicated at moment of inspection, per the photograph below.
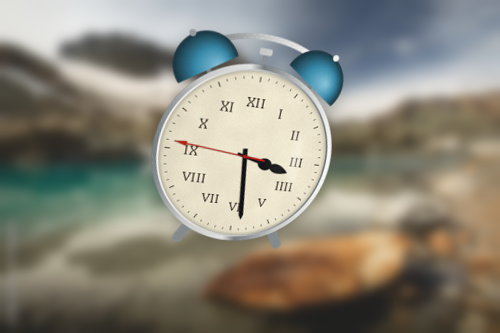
3:28:46
